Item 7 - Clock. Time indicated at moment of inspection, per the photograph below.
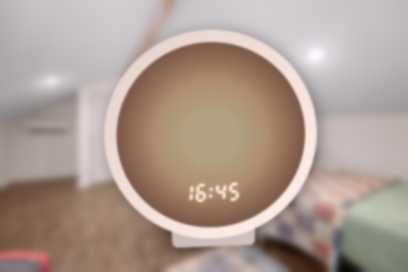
16:45
